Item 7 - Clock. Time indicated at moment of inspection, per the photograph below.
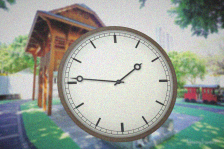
1:46
